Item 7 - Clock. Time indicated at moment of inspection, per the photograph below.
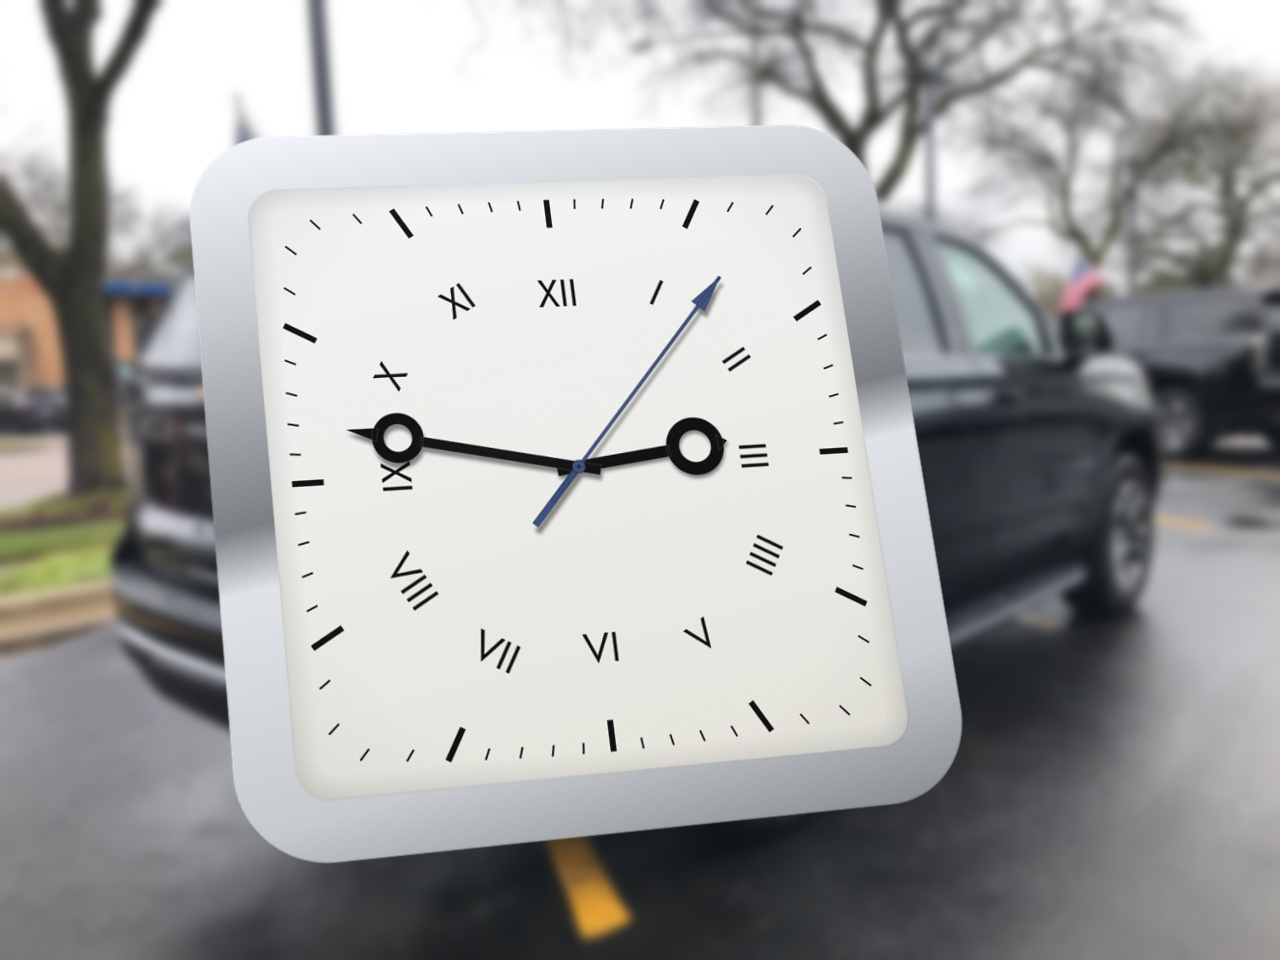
2:47:07
